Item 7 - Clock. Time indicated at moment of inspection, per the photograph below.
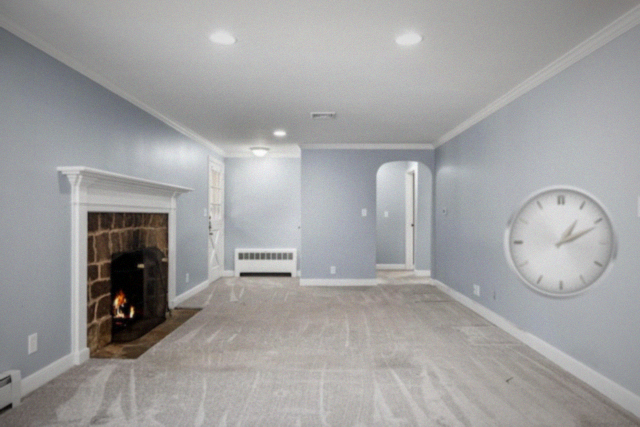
1:11
